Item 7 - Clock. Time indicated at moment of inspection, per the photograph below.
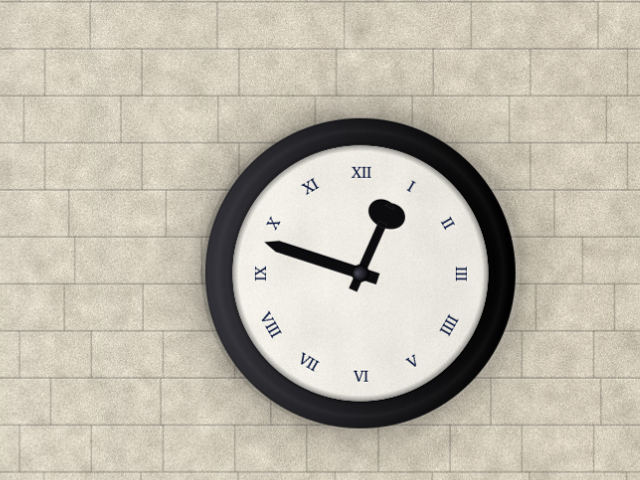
12:48
